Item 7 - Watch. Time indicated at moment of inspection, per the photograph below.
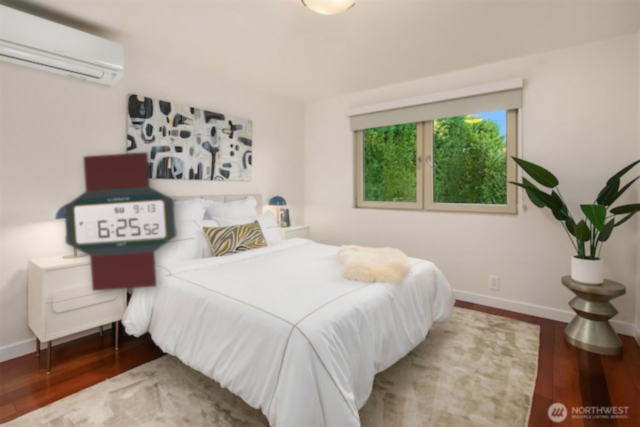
6:25
